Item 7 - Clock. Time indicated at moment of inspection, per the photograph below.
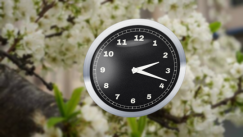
2:18
